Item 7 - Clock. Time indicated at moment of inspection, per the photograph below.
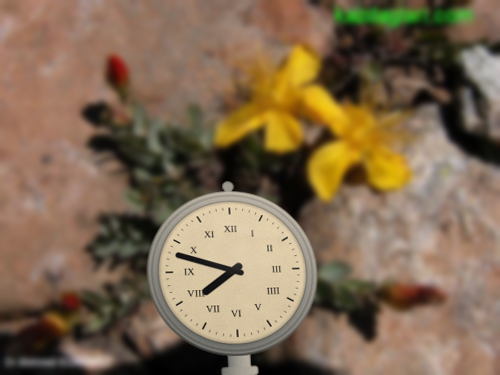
7:48
